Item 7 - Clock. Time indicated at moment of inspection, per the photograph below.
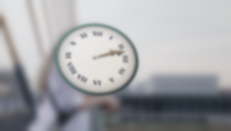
2:12
